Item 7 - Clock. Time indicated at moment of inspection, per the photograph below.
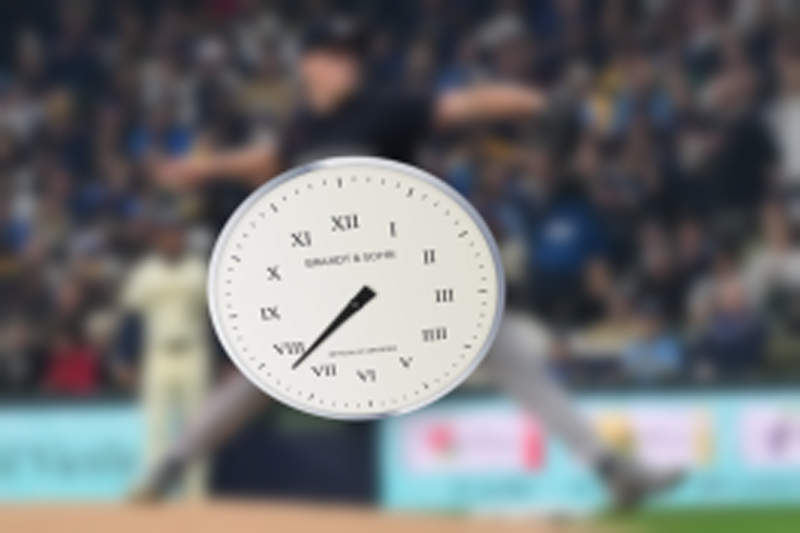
7:38
